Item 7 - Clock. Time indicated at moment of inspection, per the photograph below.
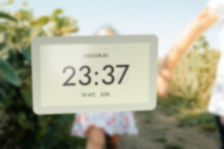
23:37
